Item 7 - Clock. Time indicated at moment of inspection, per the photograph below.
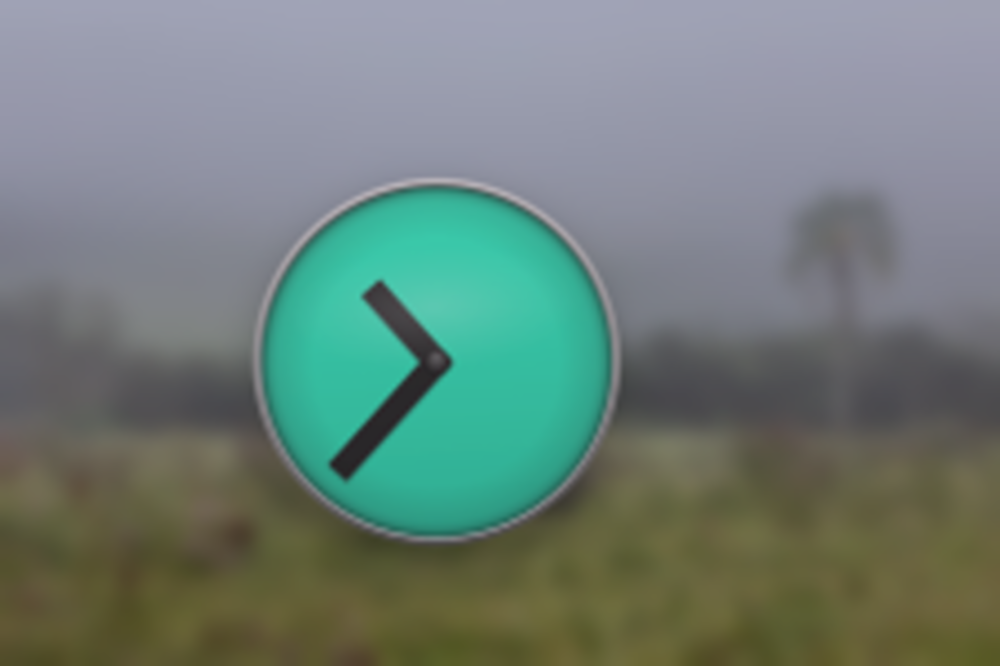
10:37
